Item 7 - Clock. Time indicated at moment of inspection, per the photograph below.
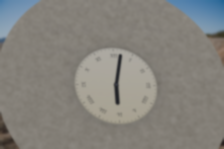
6:02
